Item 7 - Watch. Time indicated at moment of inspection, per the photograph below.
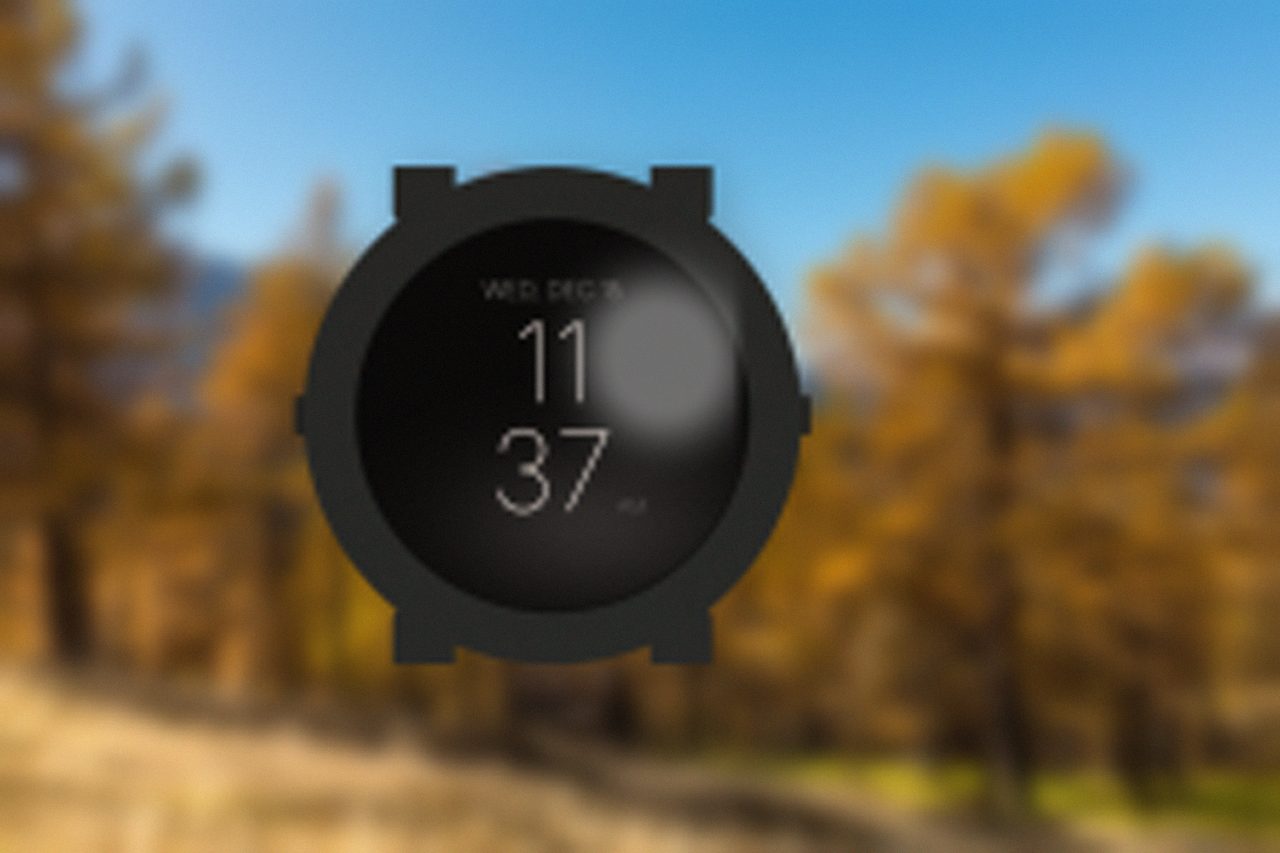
11:37
